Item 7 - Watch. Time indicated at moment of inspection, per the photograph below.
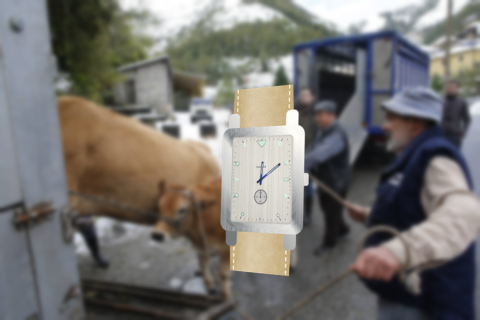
12:09
